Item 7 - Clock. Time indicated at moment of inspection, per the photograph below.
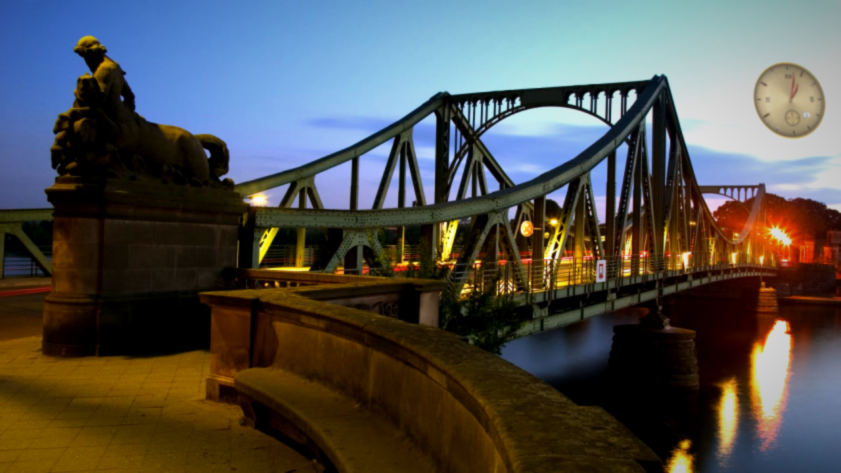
1:02
